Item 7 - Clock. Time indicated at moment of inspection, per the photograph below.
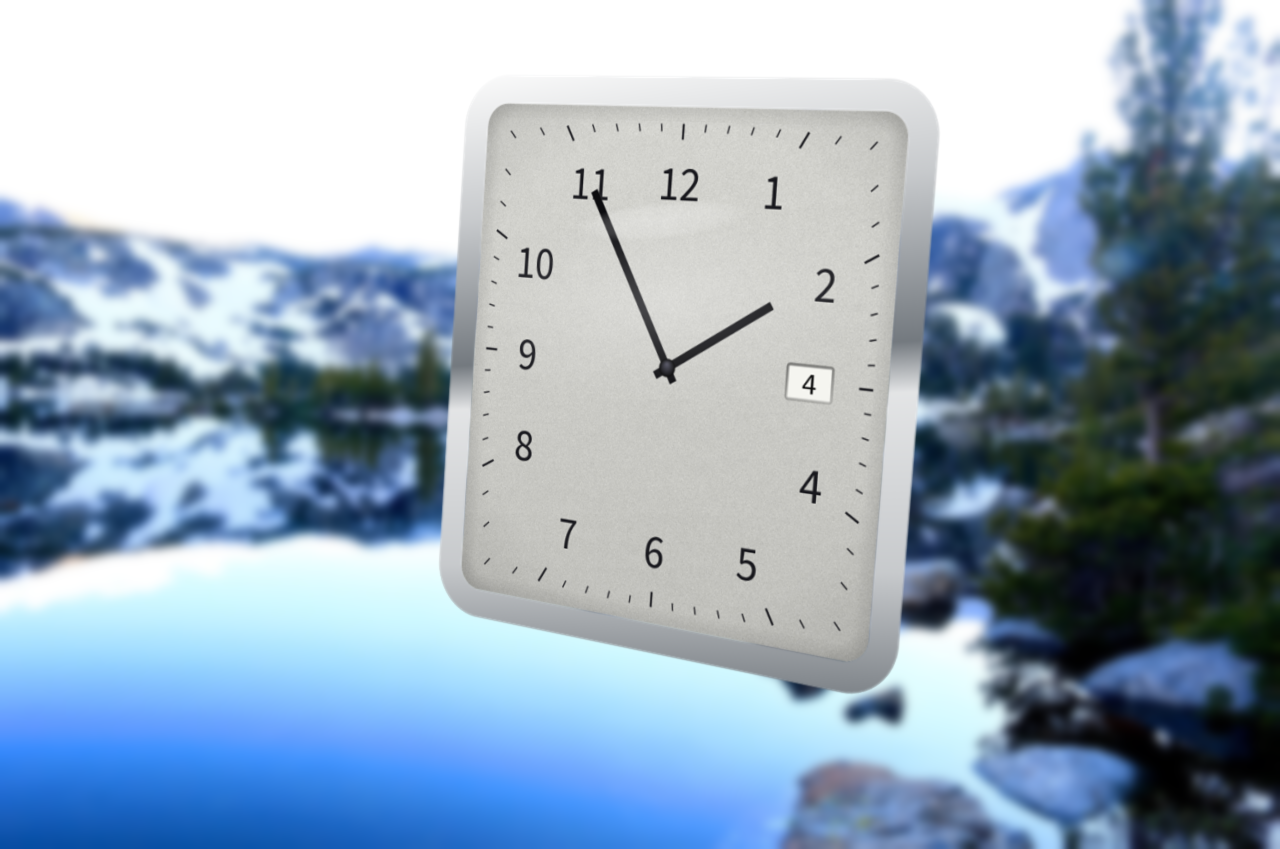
1:55
